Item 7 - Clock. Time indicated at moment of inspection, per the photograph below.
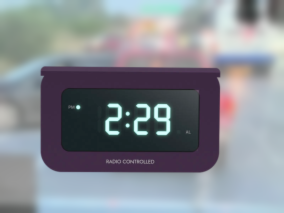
2:29
